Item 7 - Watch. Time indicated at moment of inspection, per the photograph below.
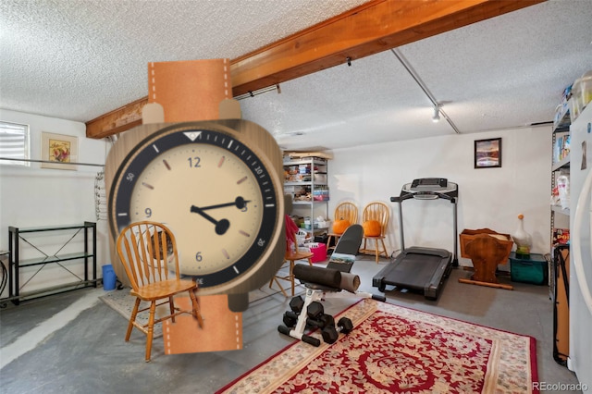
4:14
